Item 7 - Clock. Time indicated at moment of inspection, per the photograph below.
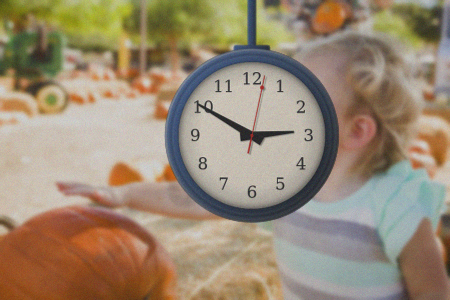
2:50:02
